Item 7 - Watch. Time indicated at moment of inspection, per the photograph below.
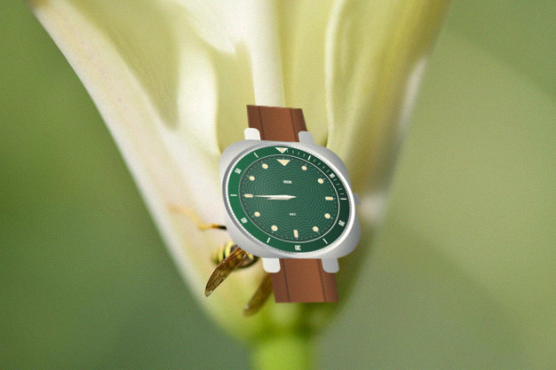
8:45
